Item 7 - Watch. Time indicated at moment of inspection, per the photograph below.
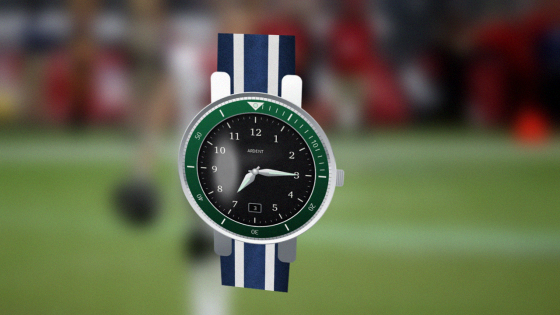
7:15
